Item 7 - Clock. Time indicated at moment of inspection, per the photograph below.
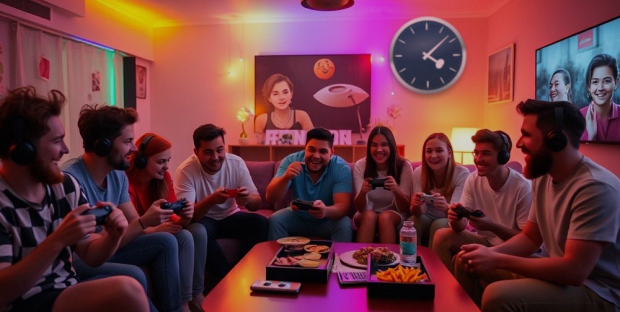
4:08
